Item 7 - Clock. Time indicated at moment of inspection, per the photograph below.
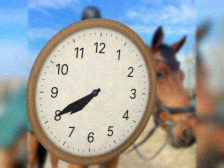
7:40
